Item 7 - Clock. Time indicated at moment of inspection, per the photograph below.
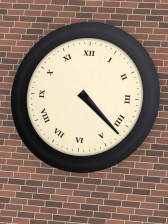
4:22
